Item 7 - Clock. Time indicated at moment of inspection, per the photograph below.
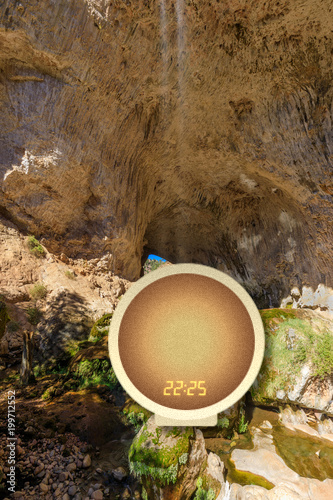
22:25
